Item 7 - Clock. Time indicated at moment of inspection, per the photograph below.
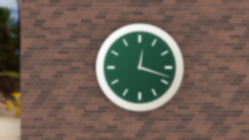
12:18
